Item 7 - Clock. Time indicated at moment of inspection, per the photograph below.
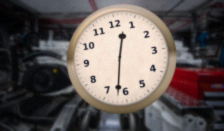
12:32
